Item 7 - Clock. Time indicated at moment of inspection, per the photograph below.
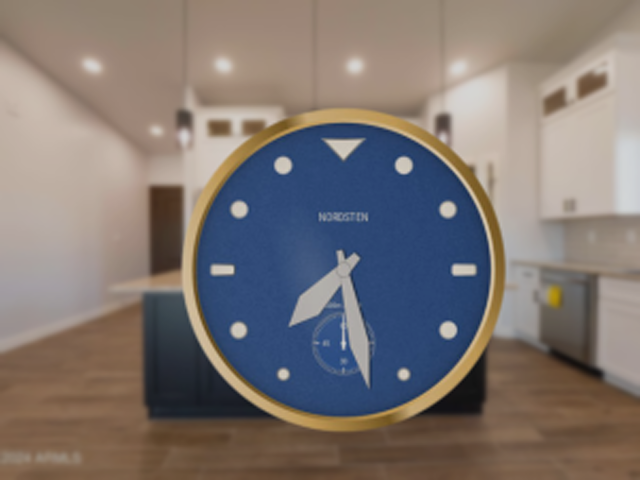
7:28
